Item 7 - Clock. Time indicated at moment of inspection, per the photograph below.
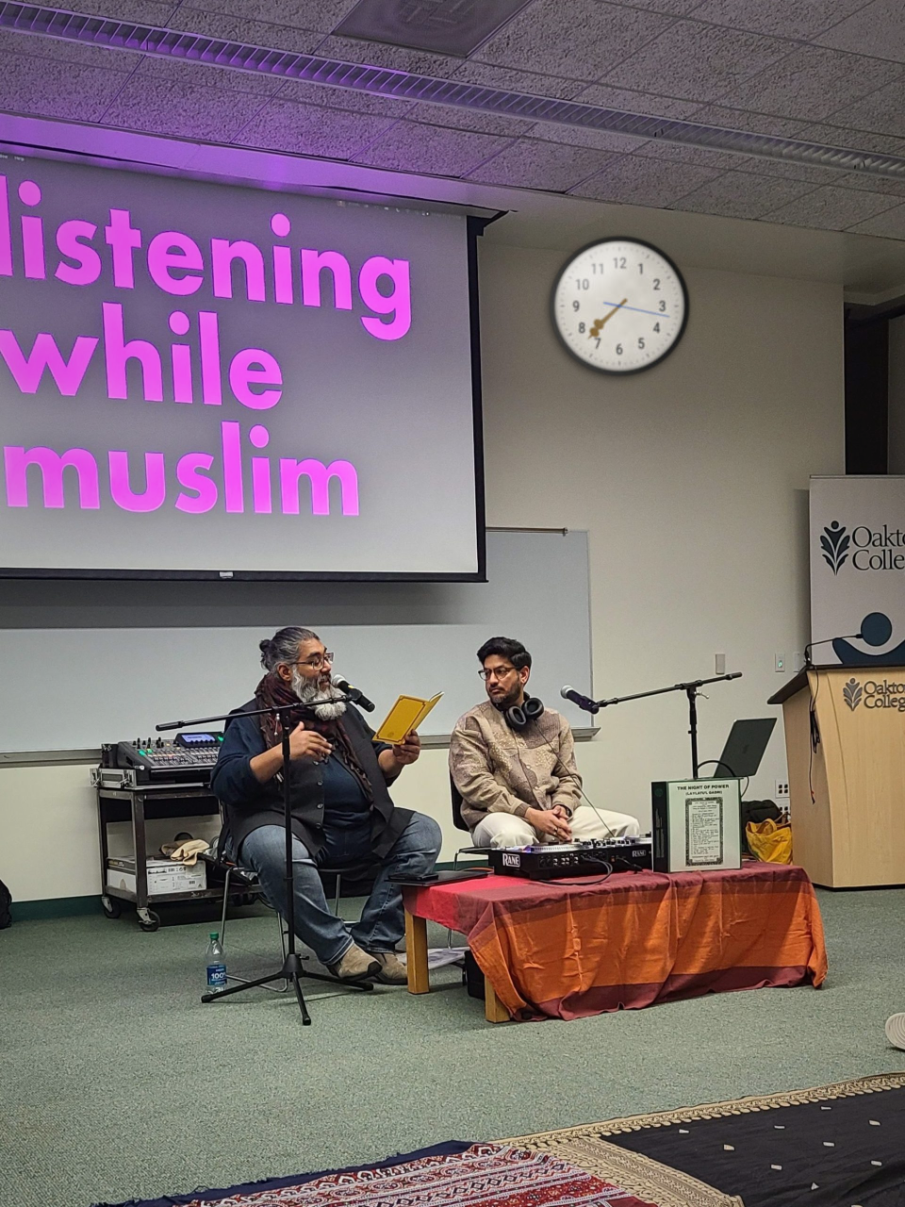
7:37:17
